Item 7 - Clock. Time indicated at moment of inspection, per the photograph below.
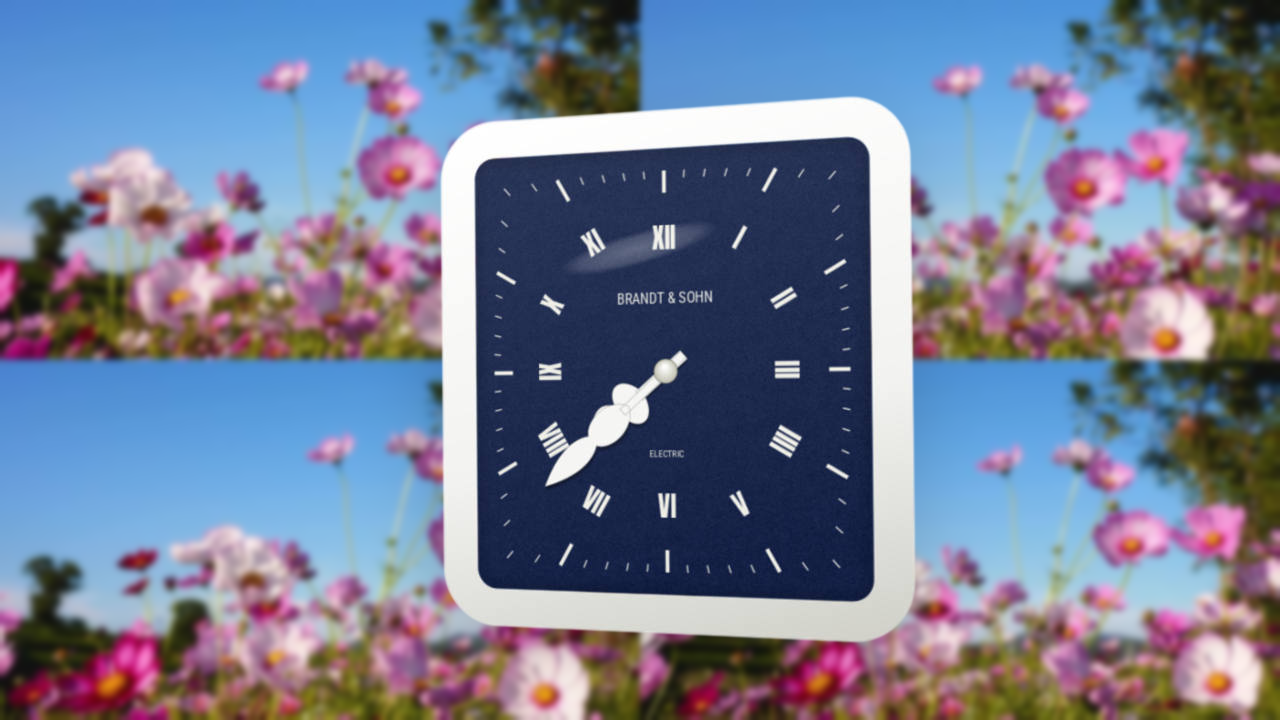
7:38
